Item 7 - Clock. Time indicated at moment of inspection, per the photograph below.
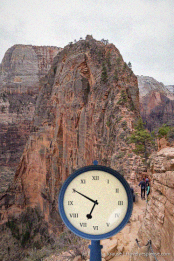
6:50
